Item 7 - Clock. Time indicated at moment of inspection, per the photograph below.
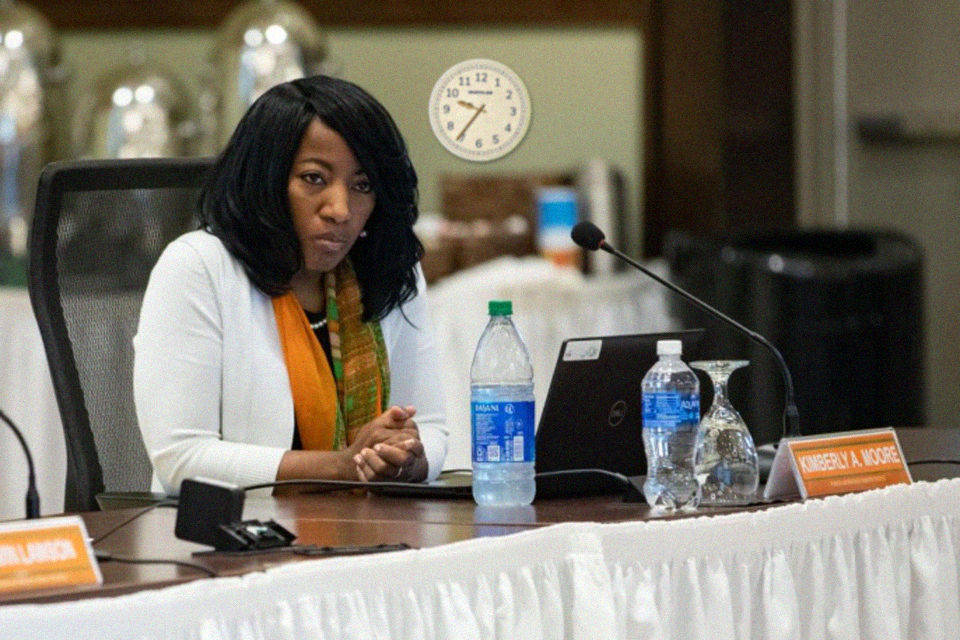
9:36
